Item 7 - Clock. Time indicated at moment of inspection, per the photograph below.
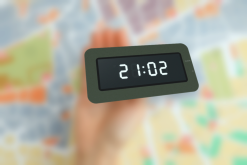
21:02
